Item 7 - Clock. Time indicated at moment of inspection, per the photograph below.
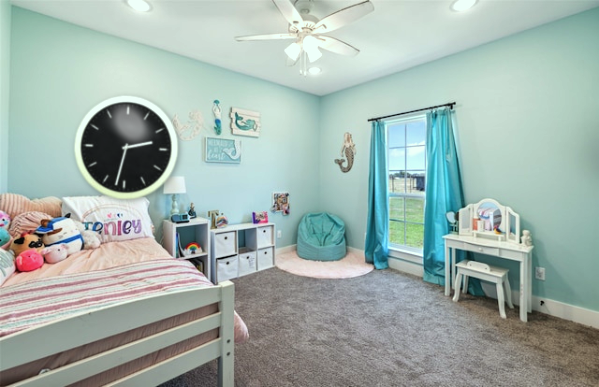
2:32
